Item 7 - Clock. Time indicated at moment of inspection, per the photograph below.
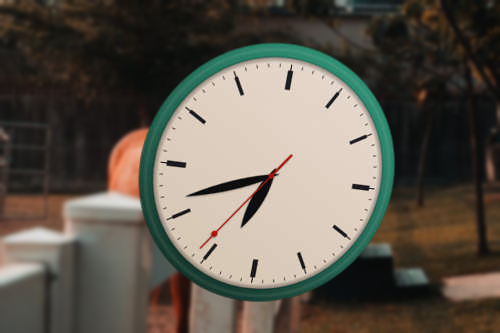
6:41:36
